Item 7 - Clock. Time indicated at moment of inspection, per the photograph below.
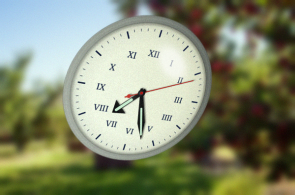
7:27:11
